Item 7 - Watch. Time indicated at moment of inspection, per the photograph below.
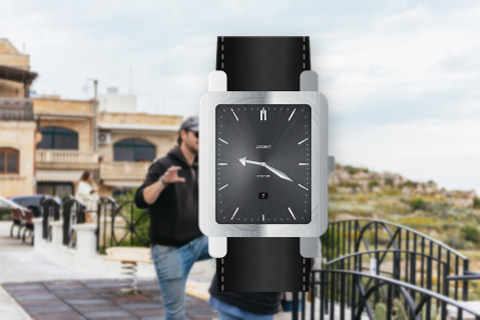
9:20
